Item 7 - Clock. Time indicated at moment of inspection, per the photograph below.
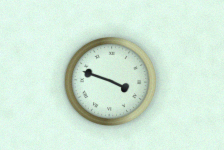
3:48
